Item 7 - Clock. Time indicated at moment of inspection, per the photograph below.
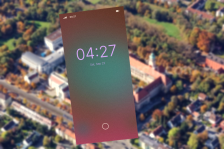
4:27
